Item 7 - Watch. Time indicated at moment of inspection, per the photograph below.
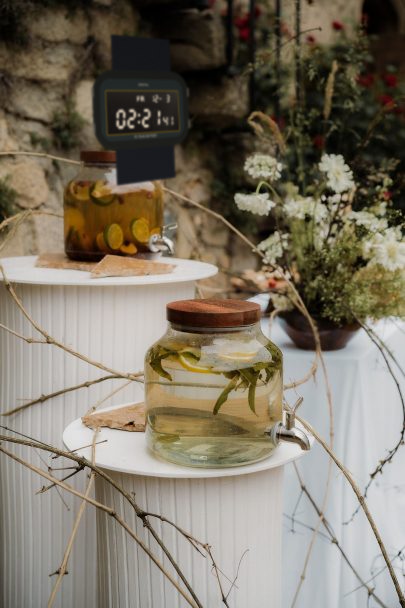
2:21
